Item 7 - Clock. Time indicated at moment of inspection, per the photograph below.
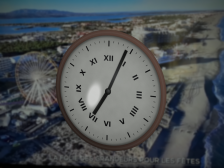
7:04
